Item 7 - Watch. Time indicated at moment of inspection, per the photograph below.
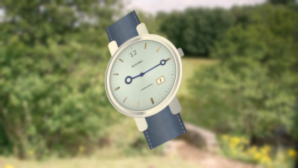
9:15
